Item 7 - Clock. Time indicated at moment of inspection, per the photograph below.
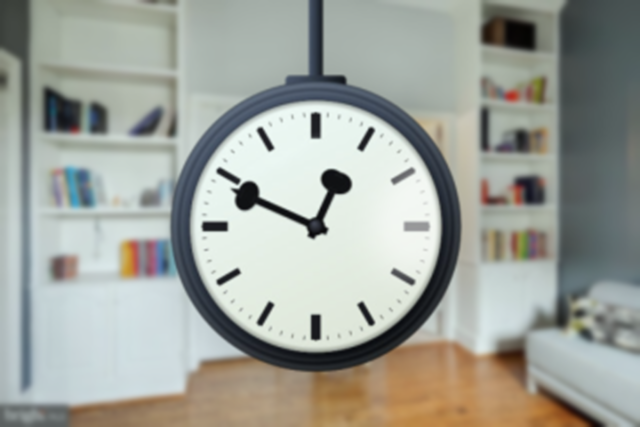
12:49
